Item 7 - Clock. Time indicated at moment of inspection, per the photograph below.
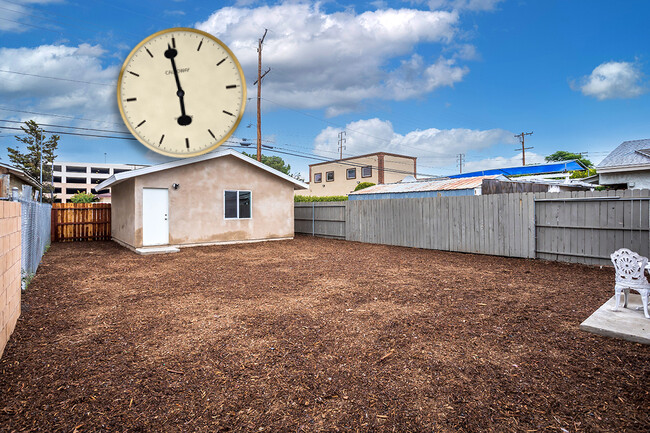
5:59
